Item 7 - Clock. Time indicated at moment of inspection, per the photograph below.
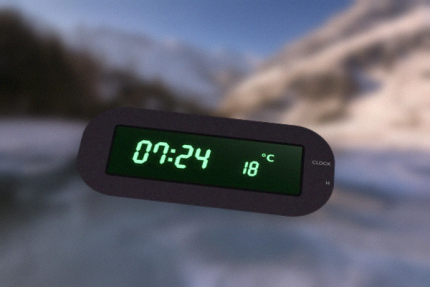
7:24
